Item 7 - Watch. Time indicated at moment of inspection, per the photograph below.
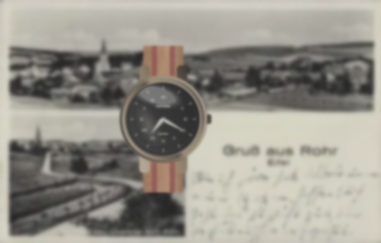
7:20
